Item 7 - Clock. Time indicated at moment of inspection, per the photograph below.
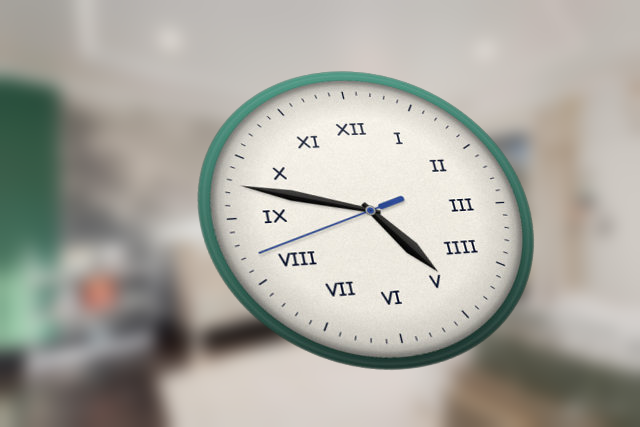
4:47:42
